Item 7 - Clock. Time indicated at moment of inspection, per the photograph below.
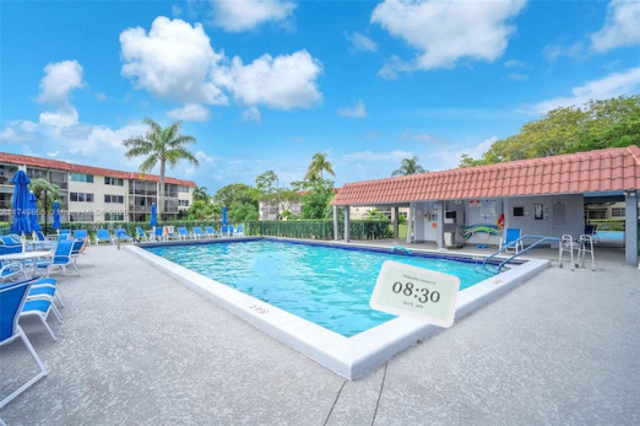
8:30
